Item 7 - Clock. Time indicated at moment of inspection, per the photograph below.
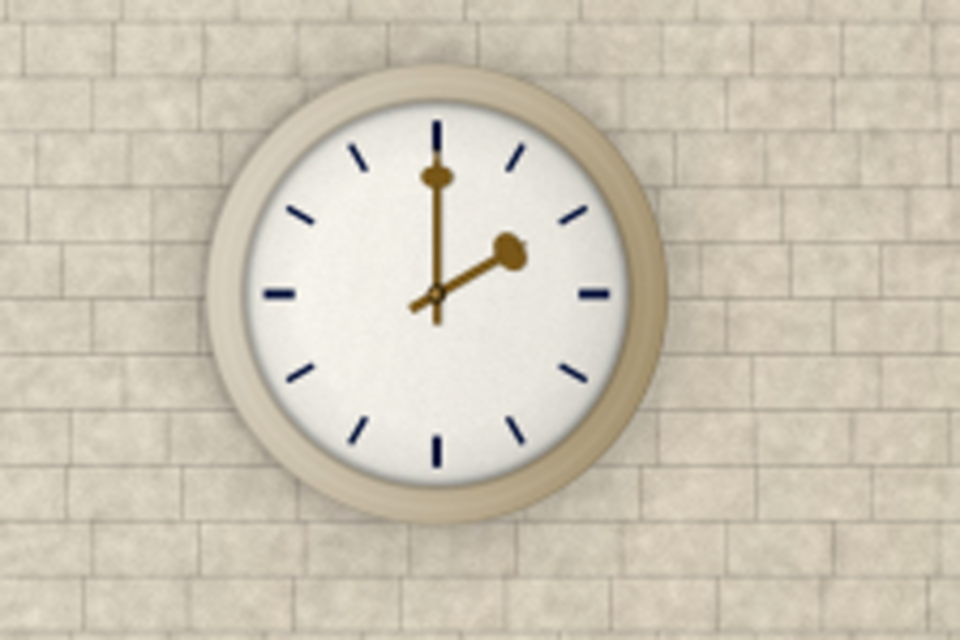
2:00
